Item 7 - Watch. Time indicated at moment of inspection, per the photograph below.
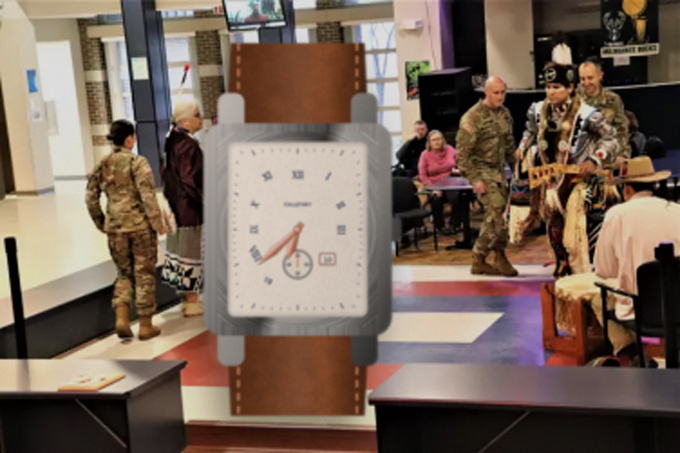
6:38
